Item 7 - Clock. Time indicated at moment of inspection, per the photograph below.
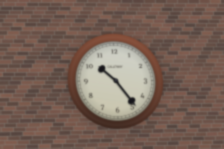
10:24
